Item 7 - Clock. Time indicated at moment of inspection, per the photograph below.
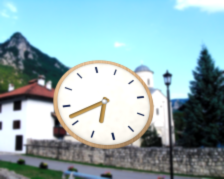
6:42
